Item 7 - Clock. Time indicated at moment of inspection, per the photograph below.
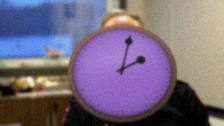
2:02
